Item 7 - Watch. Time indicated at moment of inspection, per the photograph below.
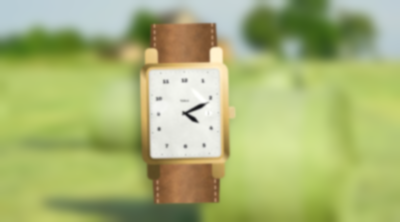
4:11
